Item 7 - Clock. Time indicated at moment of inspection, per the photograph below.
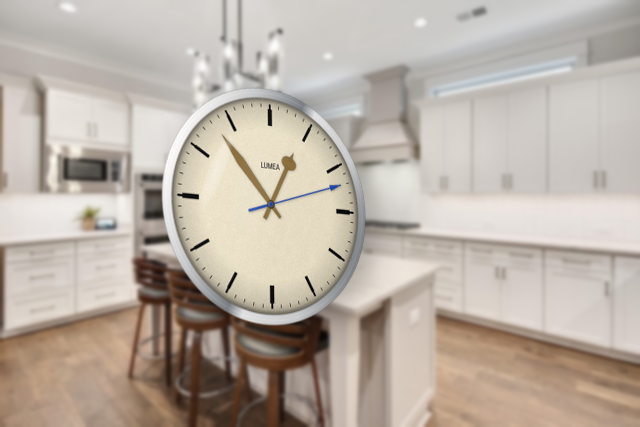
12:53:12
